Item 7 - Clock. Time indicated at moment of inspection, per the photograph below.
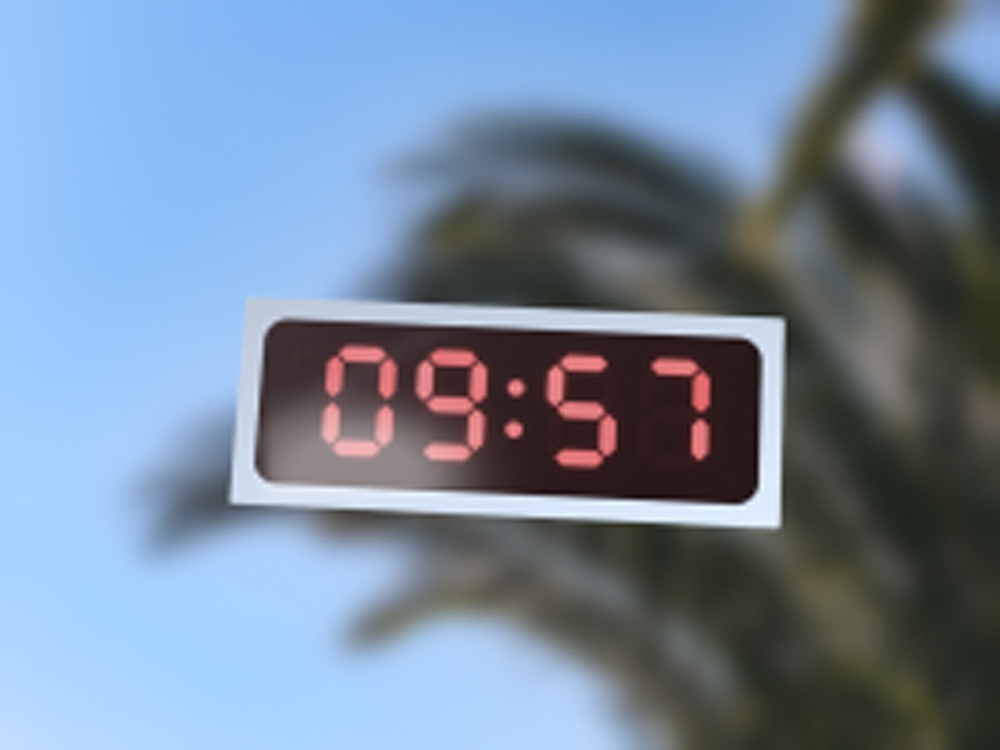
9:57
